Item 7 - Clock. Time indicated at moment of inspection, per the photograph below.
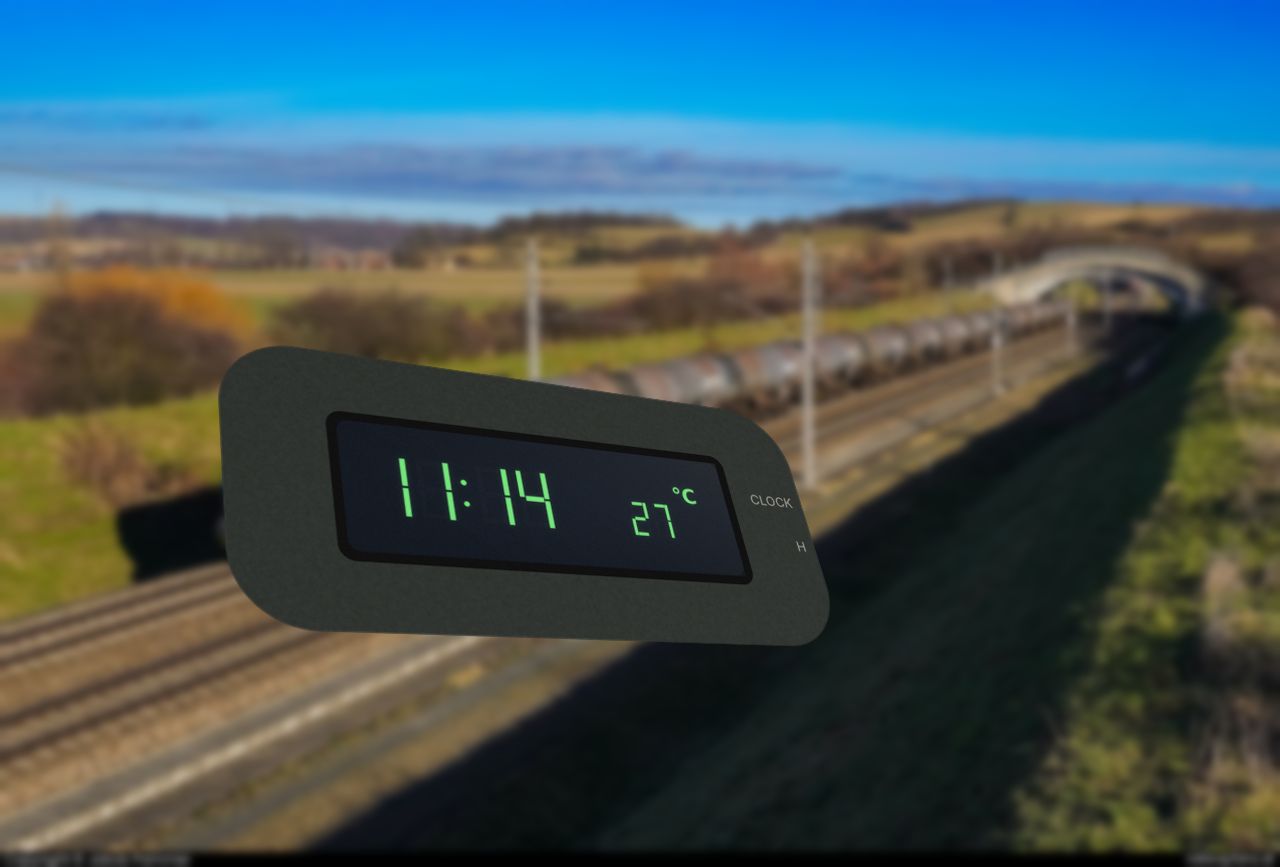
11:14
